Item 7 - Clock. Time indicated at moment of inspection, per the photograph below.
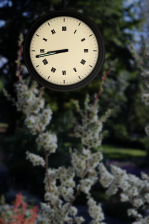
8:43
